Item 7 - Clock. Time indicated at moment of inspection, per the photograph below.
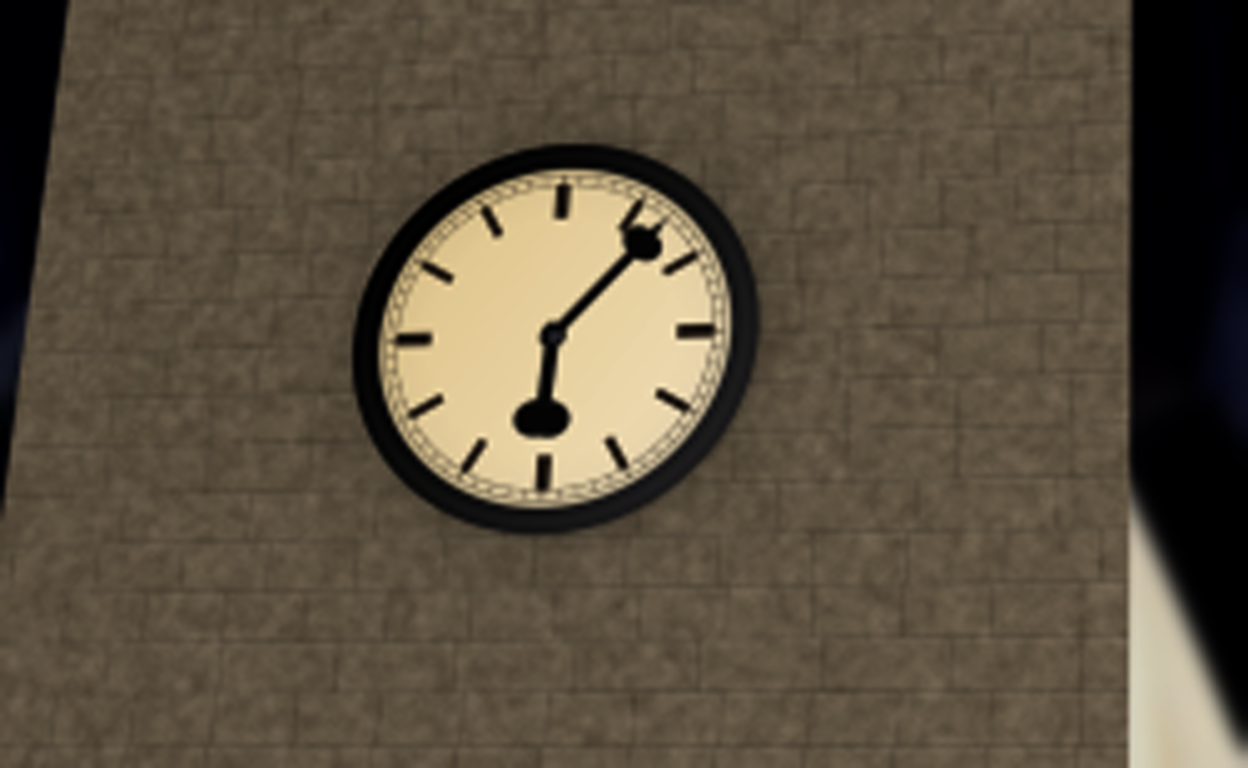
6:07
